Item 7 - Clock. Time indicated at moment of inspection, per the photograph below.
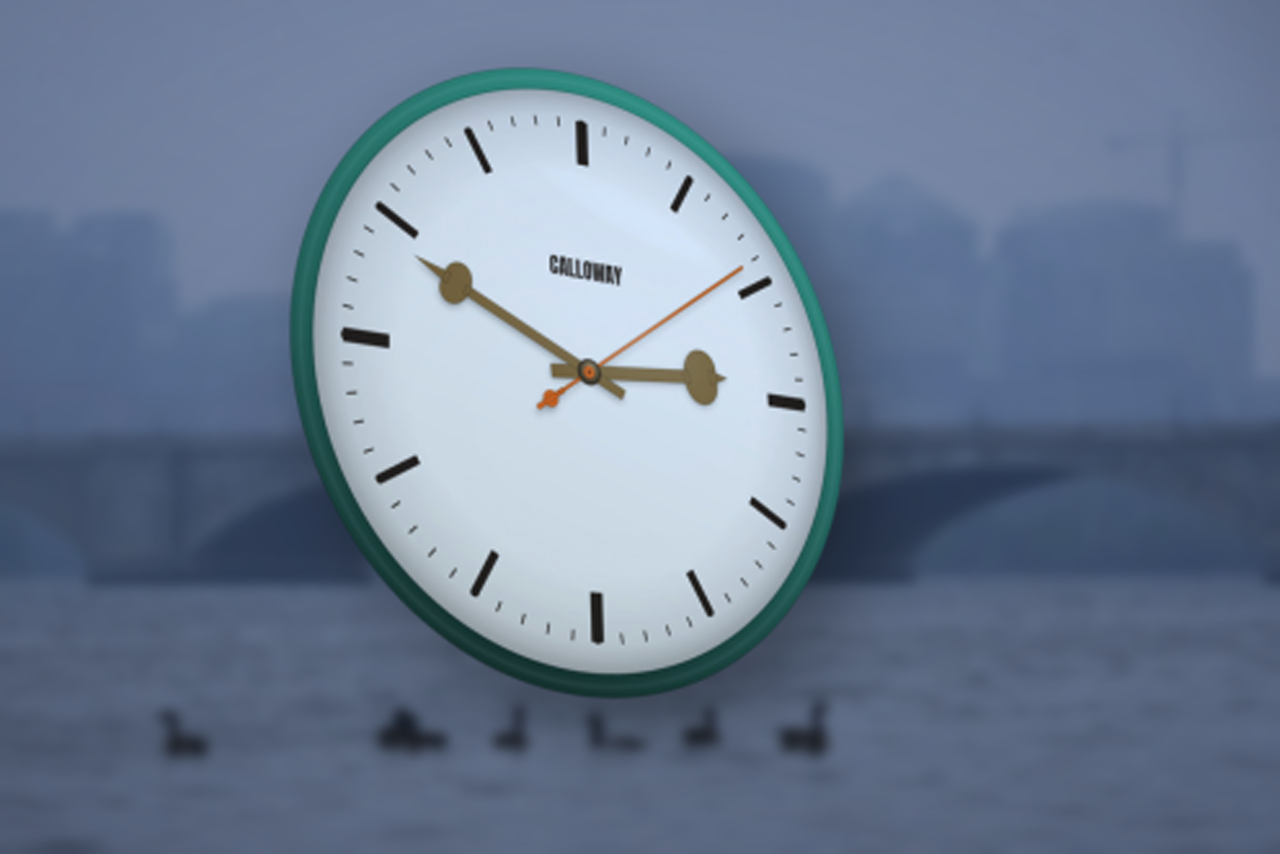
2:49:09
